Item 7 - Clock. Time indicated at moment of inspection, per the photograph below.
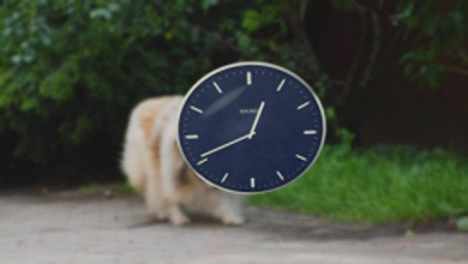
12:41
